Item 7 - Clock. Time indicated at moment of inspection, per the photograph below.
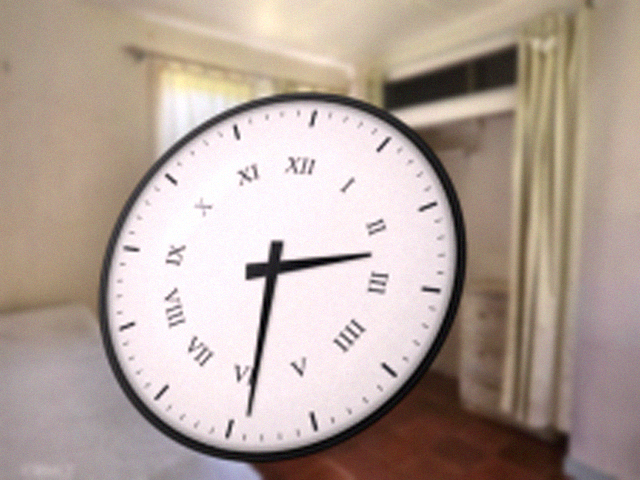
2:29
